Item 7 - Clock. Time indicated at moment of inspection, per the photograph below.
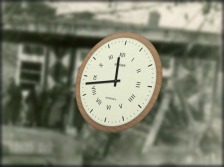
11:43
